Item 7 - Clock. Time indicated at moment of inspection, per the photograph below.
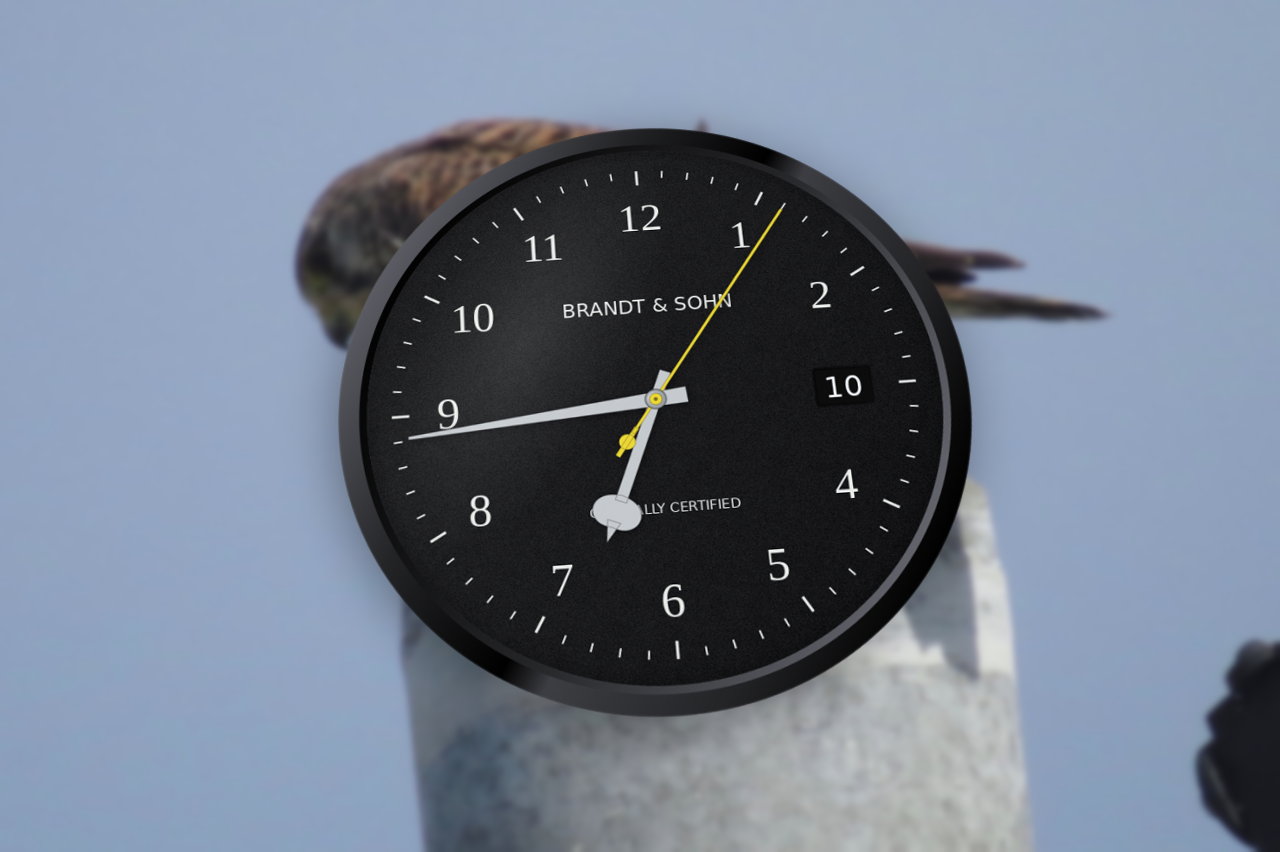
6:44:06
